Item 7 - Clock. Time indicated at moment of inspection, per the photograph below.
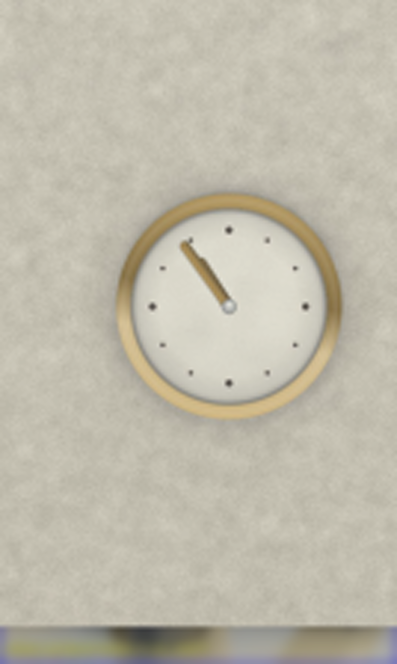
10:54
